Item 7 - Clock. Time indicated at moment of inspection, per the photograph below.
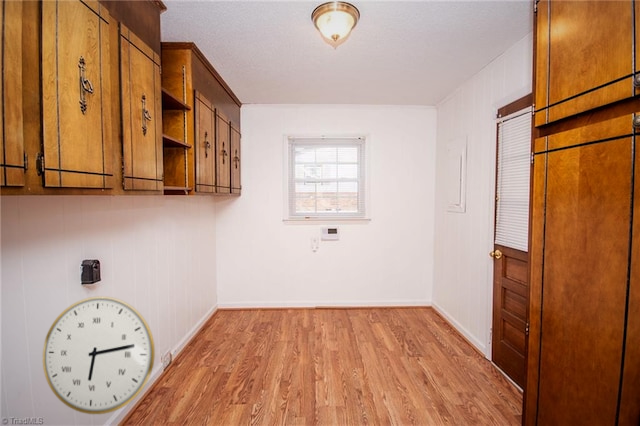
6:13
